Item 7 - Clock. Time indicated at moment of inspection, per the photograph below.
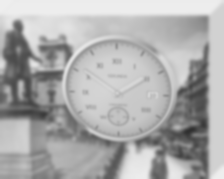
1:51
